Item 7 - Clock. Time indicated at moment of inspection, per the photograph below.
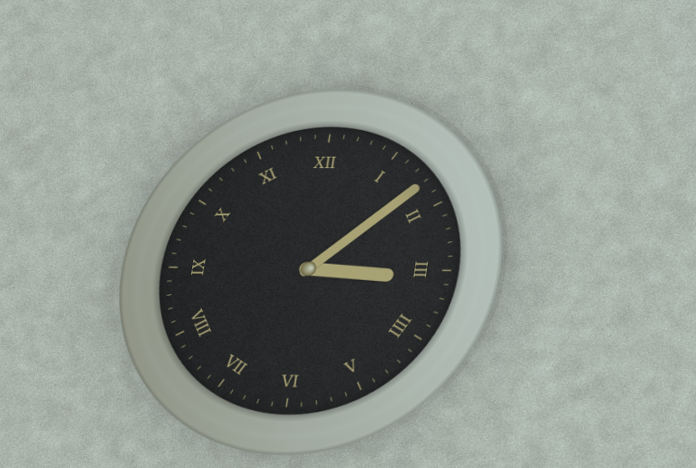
3:08
